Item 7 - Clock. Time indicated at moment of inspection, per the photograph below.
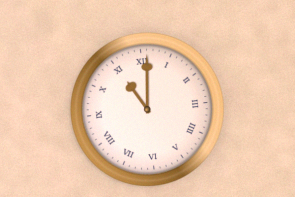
11:01
